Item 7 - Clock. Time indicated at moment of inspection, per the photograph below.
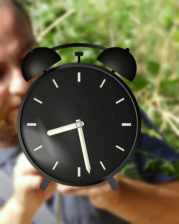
8:28
